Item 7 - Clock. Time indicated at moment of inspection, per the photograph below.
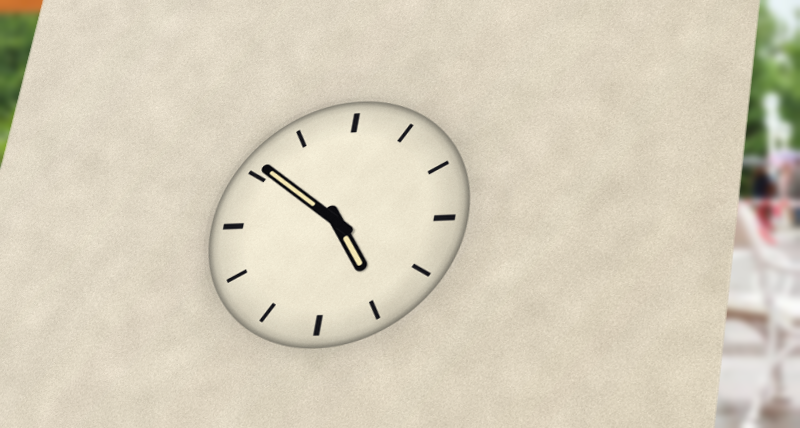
4:51
